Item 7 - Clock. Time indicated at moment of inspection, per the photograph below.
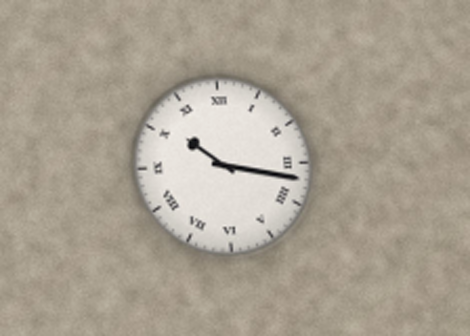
10:17
